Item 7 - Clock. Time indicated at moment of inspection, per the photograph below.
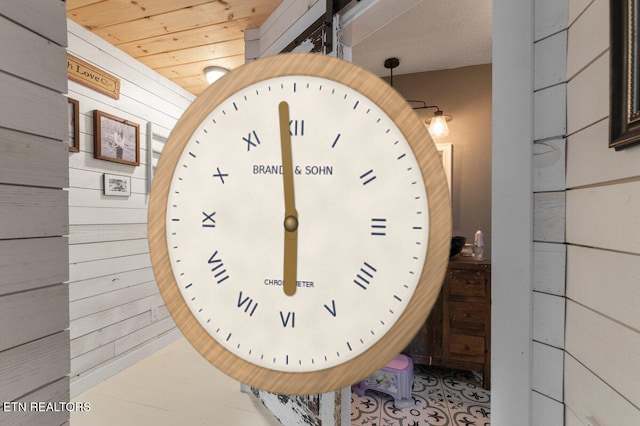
5:59
